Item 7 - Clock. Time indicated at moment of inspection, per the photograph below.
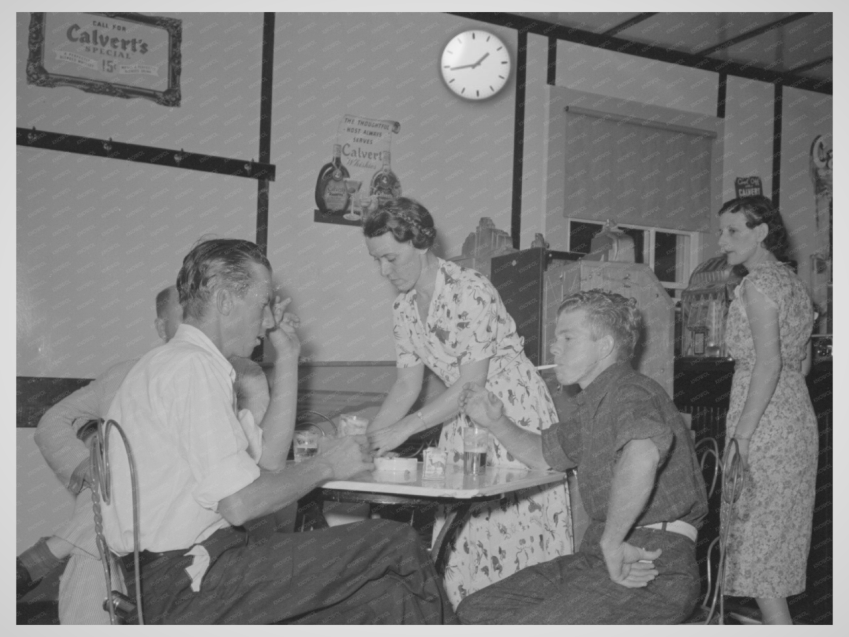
1:44
